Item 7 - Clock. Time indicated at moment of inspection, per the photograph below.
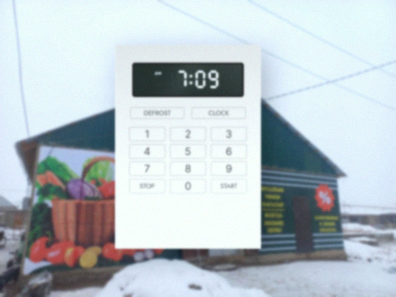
7:09
